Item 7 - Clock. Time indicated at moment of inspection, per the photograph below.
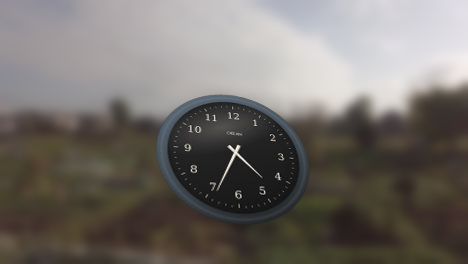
4:34
